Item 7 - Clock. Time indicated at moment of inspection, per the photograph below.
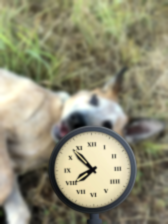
7:53
